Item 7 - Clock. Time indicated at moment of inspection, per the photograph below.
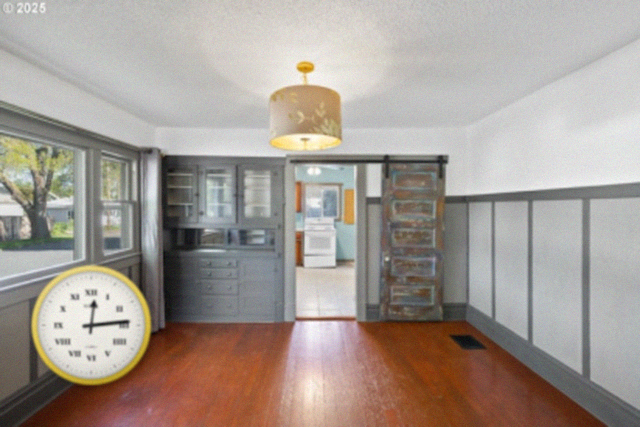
12:14
